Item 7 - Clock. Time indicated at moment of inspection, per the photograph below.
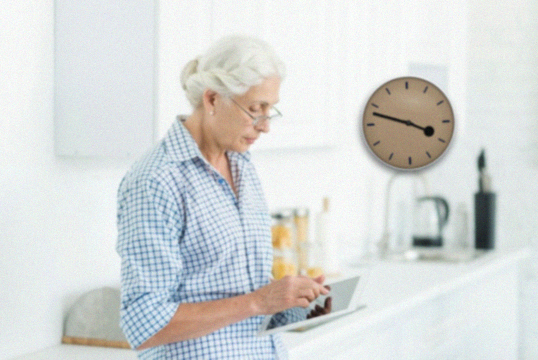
3:48
